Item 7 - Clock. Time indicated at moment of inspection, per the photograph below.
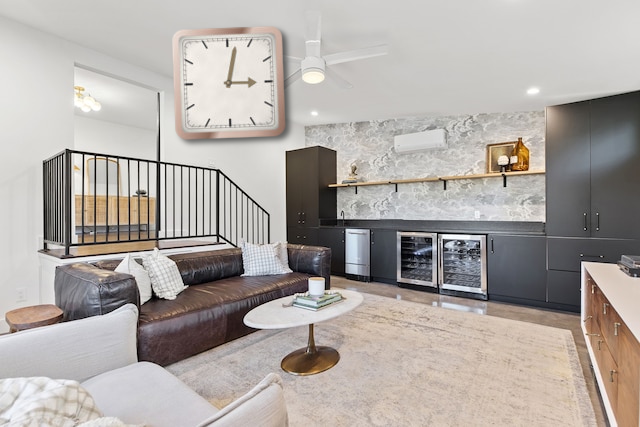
3:02
